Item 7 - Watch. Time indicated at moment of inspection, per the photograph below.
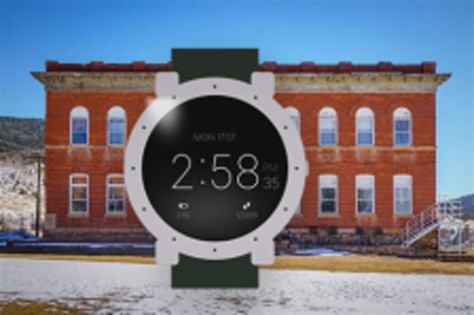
2:58:35
